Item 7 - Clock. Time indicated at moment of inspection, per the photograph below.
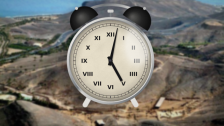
5:02
